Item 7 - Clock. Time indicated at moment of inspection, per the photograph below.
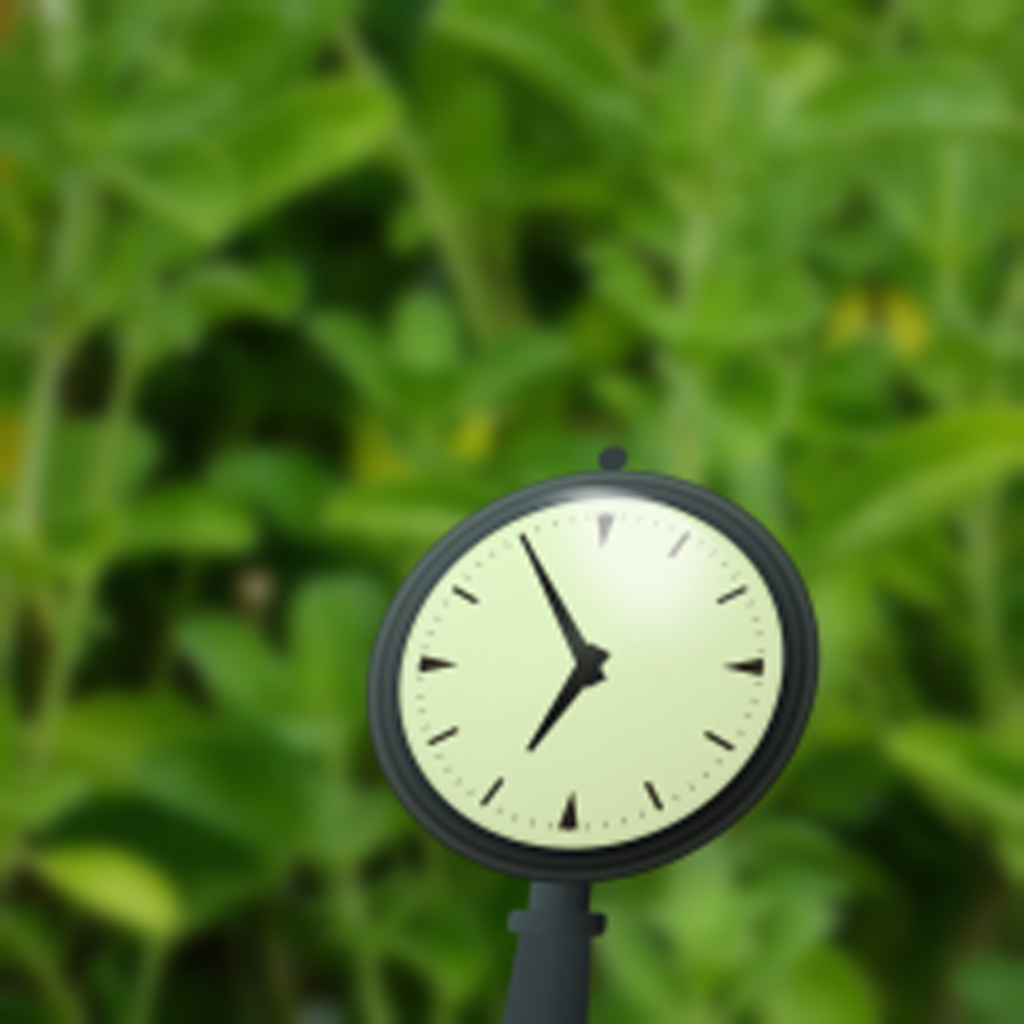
6:55
